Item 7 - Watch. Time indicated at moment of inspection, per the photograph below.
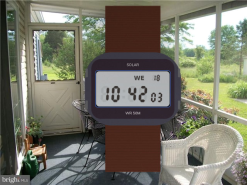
10:42:03
